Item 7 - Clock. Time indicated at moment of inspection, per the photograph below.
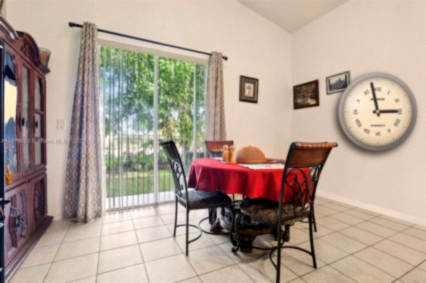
2:58
